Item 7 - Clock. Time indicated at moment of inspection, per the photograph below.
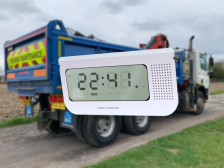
22:41
